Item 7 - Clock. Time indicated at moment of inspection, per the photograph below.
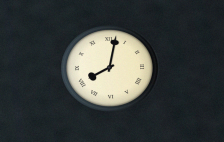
8:02
